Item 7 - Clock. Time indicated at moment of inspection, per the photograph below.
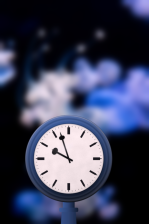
9:57
